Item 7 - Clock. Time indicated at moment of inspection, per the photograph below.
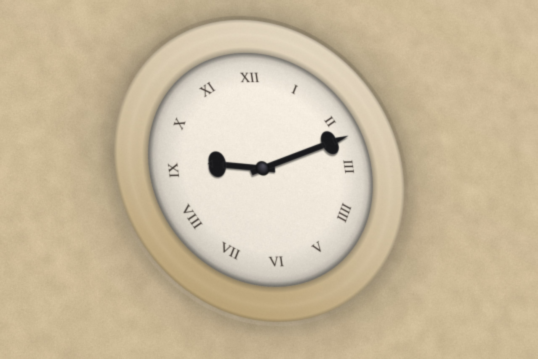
9:12
